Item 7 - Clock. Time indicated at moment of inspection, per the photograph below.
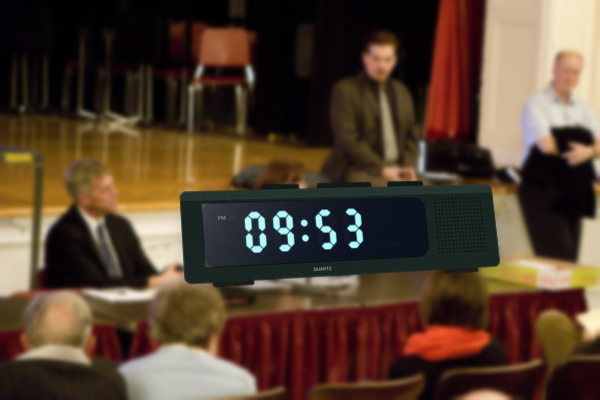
9:53
